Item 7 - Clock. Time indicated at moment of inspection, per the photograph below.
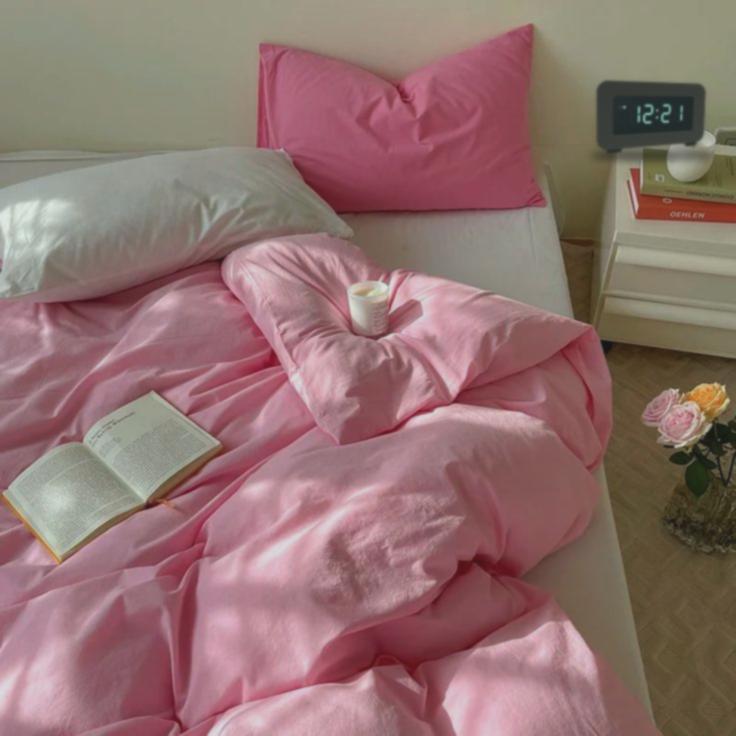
12:21
